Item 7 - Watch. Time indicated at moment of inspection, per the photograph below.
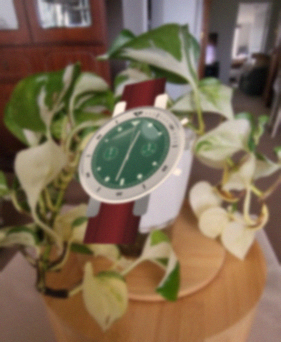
12:32
